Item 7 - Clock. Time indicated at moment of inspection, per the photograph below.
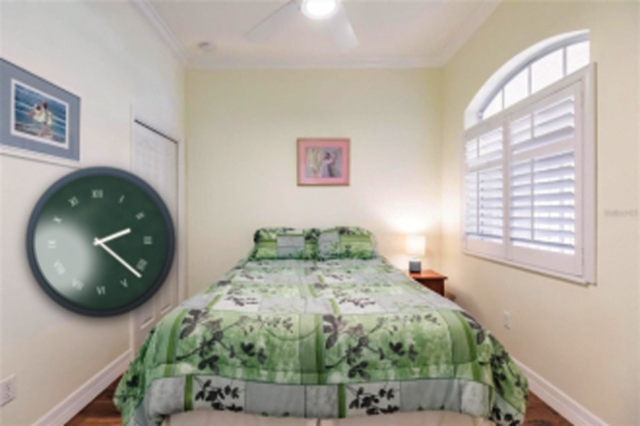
2:22
